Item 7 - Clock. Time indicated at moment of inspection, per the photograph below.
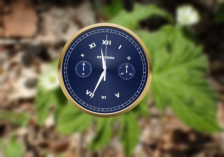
11:34
